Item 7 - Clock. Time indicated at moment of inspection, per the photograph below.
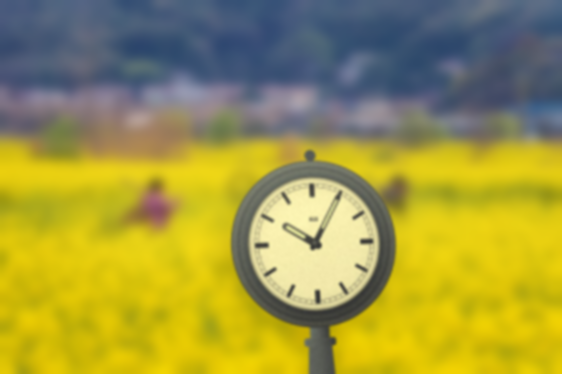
10:05
